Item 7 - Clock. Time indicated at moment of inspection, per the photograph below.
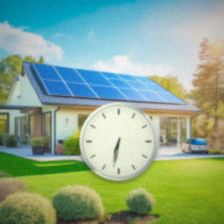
6:32
